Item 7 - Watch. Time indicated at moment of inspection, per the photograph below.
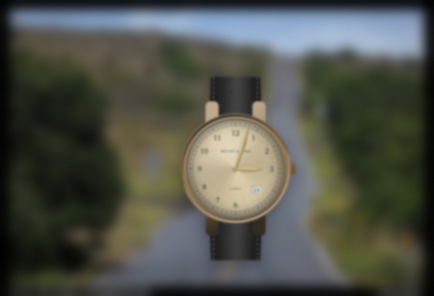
3:03
